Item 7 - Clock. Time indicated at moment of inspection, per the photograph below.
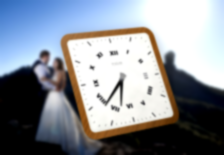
6:38
